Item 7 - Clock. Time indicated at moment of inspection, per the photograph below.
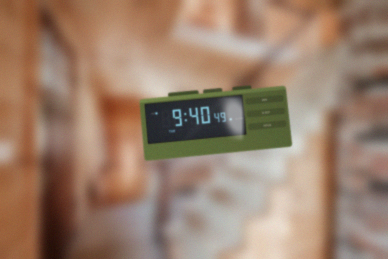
9:40:49
